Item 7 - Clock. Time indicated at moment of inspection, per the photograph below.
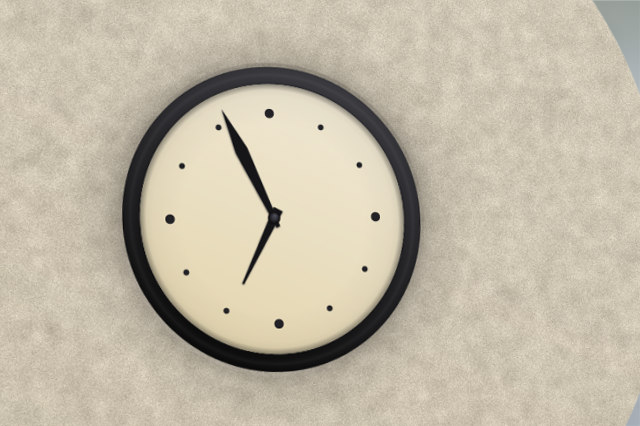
6:56
